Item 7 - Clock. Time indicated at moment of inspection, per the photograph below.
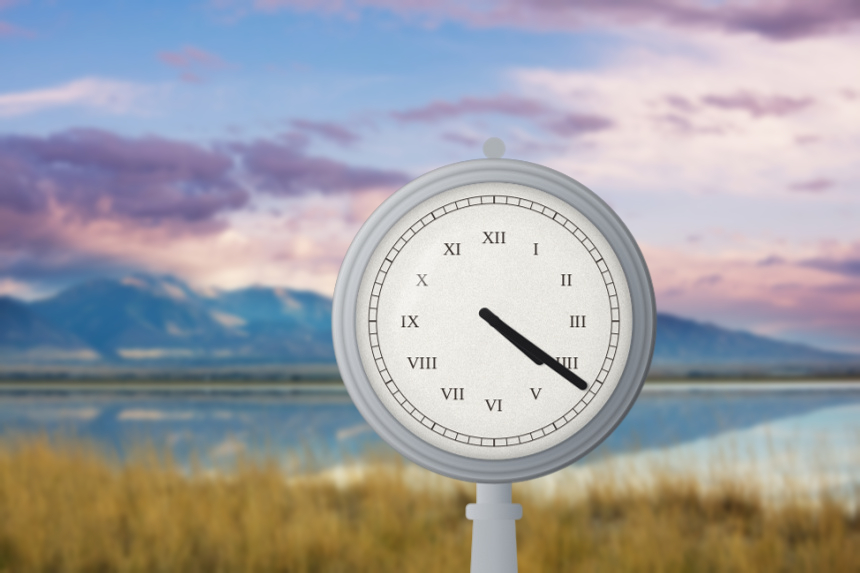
4:21
